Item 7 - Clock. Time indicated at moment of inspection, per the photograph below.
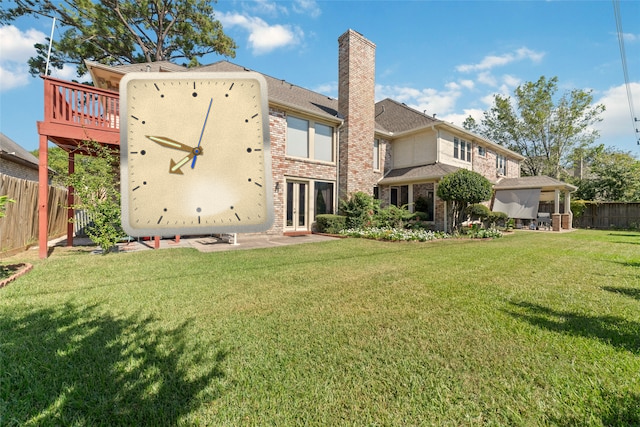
7:48:03
